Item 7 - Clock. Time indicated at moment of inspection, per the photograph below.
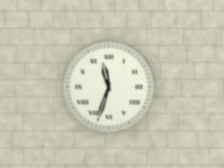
11:33
